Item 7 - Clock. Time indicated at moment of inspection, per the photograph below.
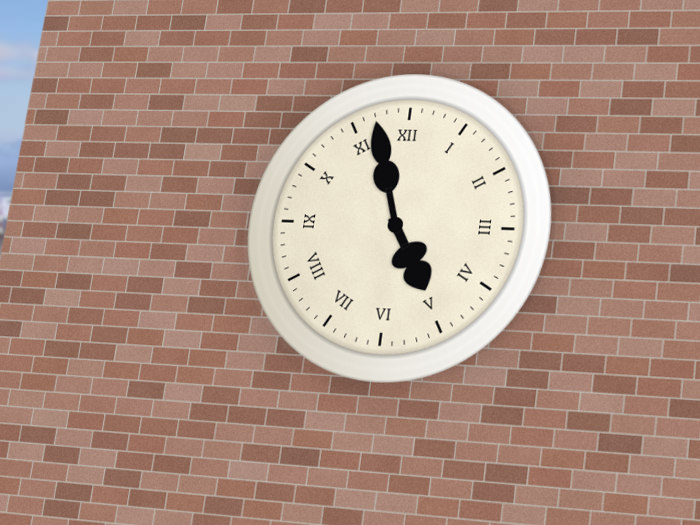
4:57
